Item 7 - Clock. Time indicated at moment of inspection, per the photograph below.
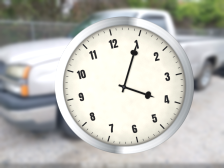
4:05
